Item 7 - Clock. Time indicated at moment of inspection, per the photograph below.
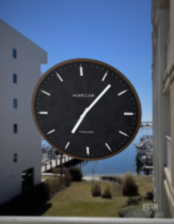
7:07
